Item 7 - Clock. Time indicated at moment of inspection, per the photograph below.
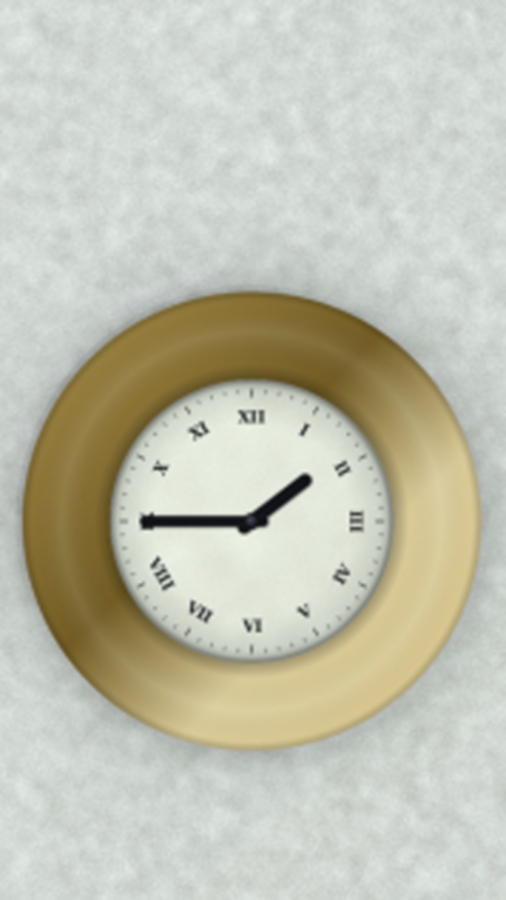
1:45
